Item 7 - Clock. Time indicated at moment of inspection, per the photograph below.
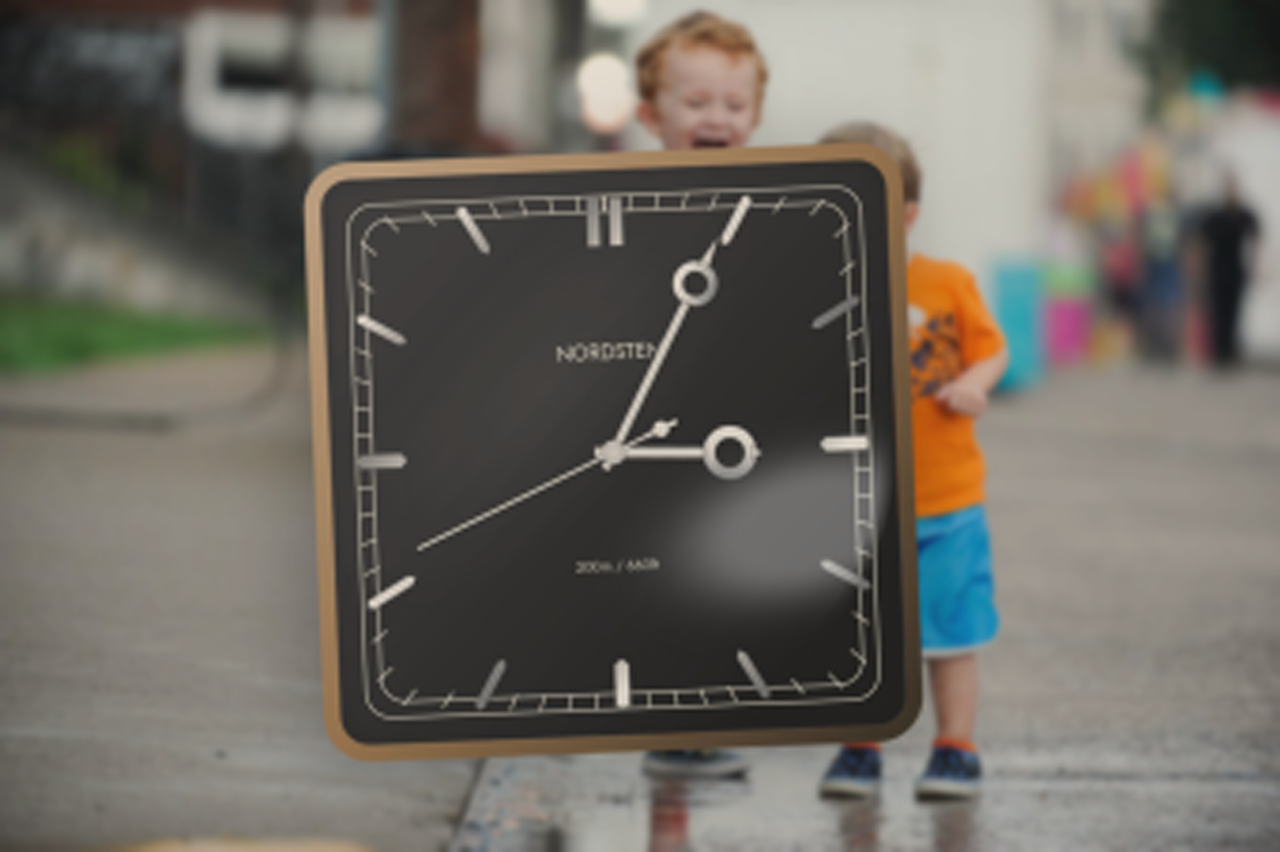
3:04:41
